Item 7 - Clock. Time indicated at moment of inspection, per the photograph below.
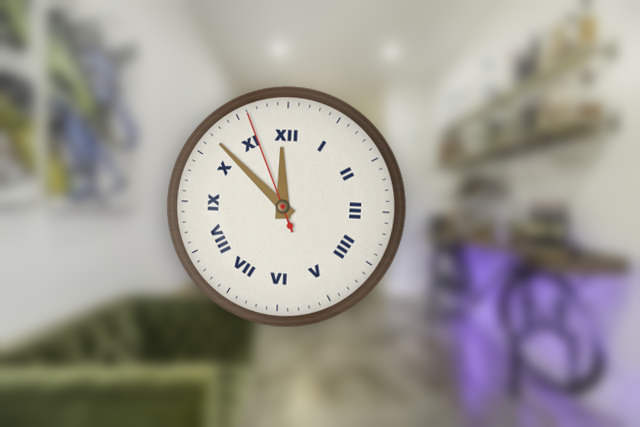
11:51:56
